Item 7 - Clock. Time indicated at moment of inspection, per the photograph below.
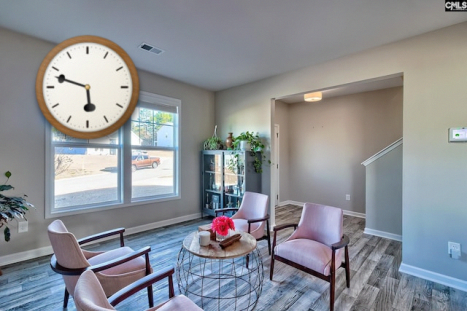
5:48
